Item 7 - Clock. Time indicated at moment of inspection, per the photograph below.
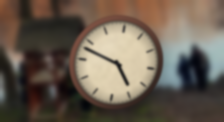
4:48
